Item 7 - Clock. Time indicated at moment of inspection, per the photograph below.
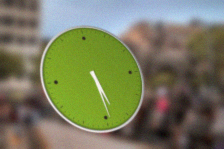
5:29
